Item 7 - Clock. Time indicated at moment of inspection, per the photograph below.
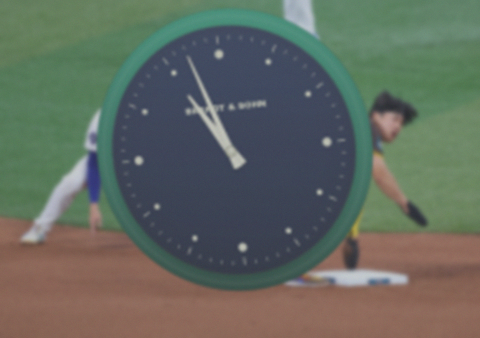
10:57
